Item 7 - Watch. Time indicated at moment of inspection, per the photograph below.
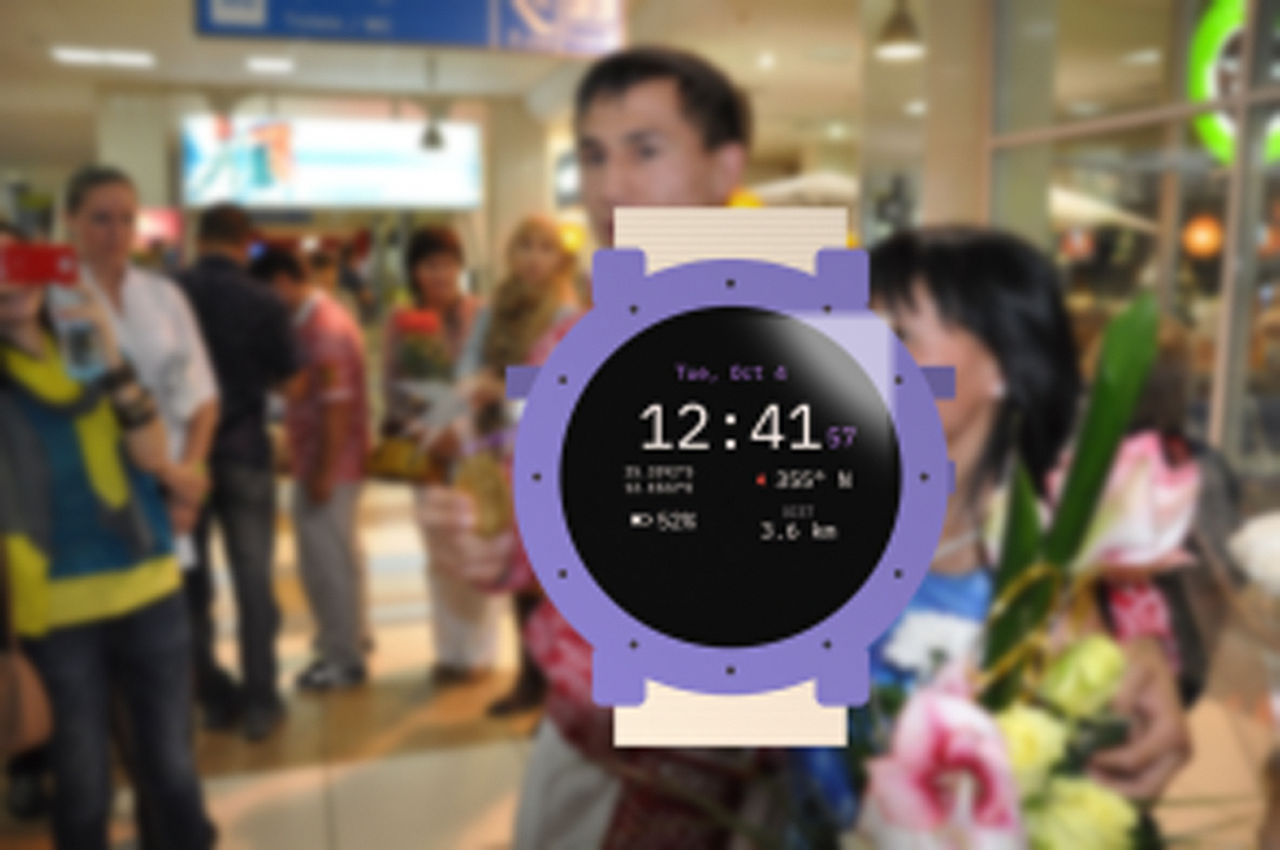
12:41
